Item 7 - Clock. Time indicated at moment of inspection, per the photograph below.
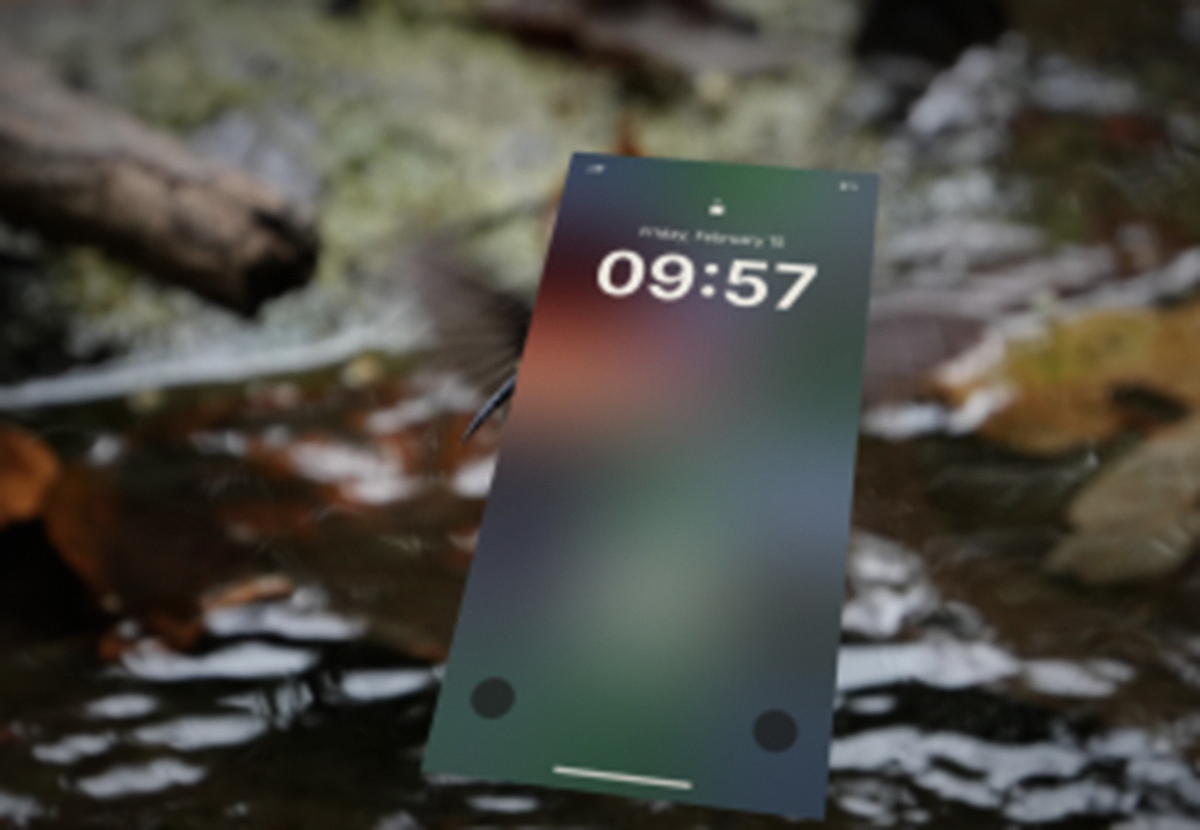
9:57
